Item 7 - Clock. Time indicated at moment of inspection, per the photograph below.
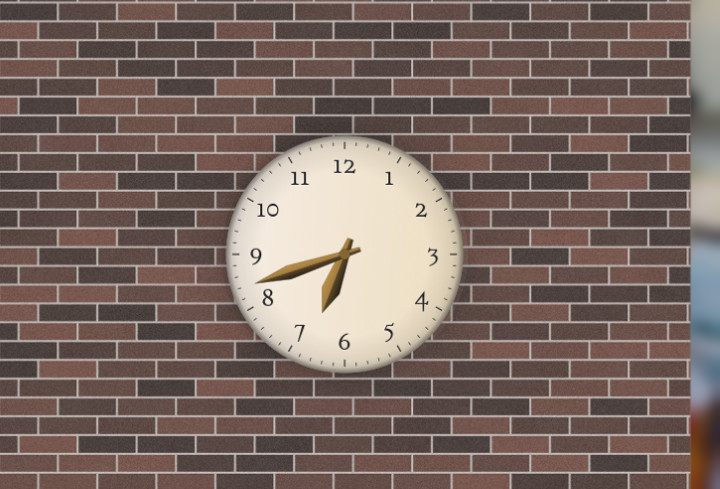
6:42
